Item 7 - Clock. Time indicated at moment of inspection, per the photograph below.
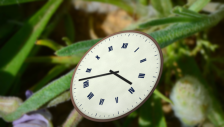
3:42
